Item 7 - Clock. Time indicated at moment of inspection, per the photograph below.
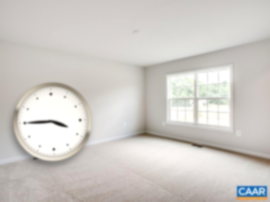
3:45
